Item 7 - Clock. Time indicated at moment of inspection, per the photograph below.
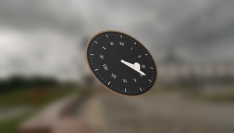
3:19
